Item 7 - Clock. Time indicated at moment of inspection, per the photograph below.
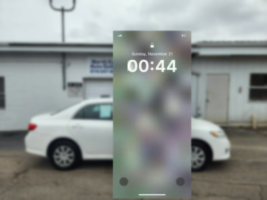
0:44
